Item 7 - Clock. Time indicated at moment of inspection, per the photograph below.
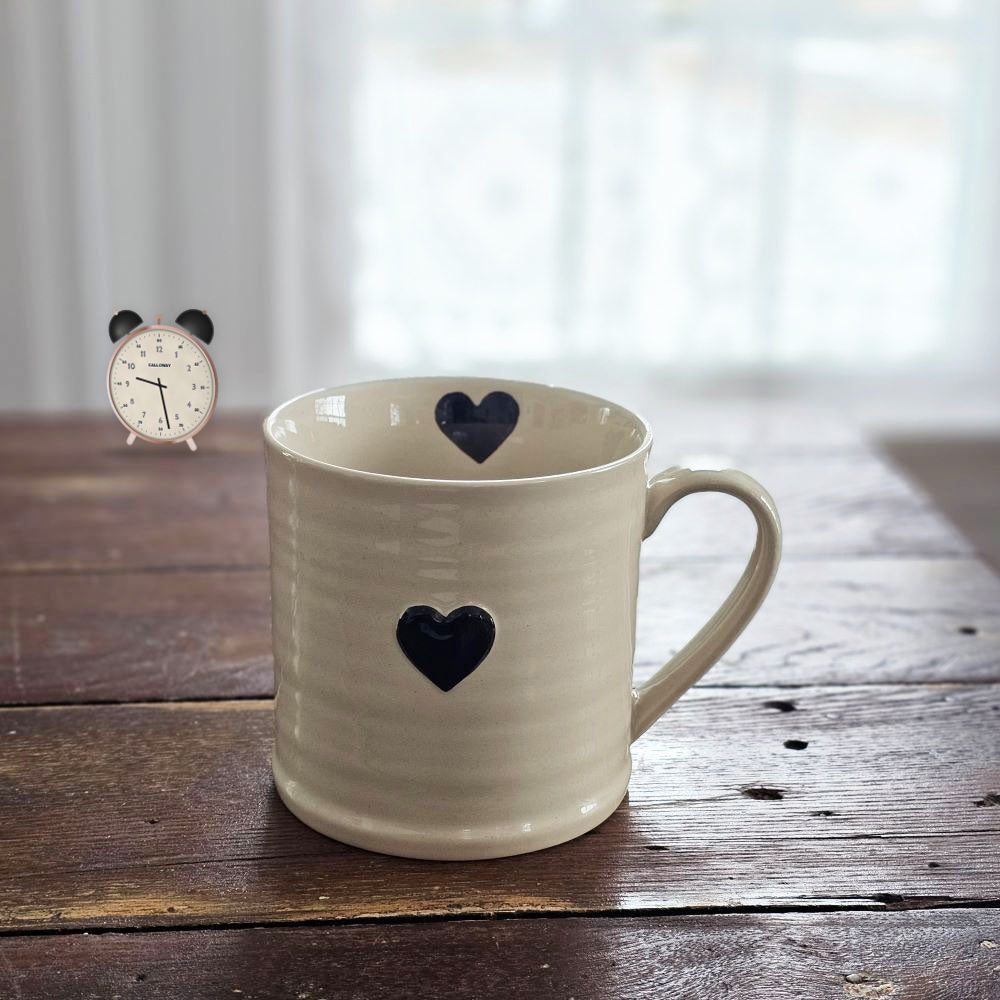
9:28
